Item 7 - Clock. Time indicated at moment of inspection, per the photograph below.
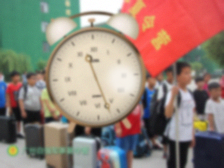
11:27
